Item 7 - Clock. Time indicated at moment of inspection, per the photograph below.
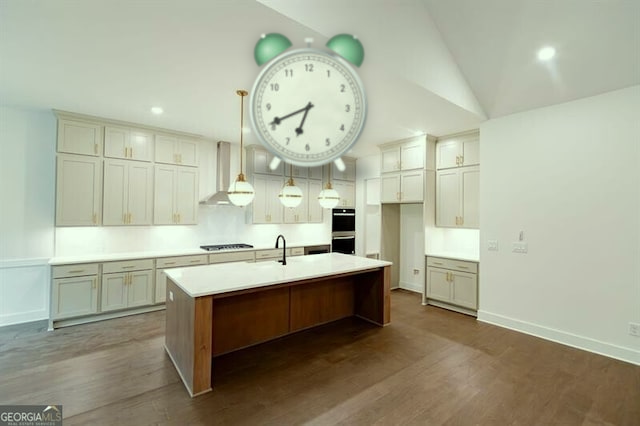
6:41
